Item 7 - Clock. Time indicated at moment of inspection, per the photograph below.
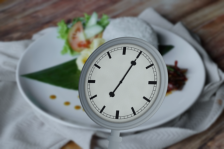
7:05
